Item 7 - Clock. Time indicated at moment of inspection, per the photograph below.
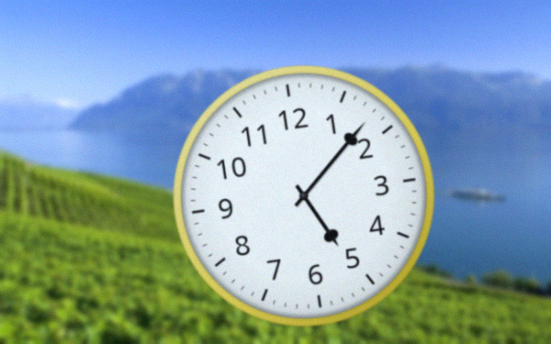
5:08
